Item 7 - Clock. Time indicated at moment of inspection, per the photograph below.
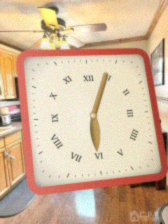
6:04
